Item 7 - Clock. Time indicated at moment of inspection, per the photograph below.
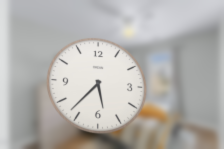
5:37
